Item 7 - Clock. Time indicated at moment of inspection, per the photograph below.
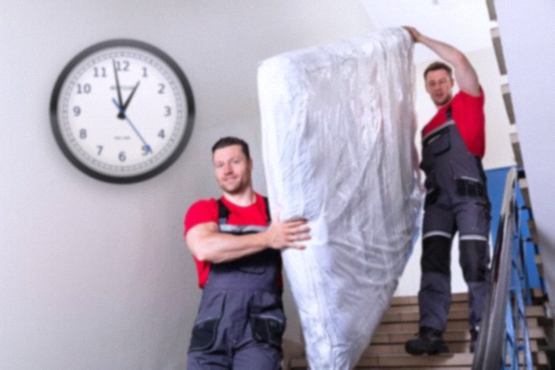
12:58:24
